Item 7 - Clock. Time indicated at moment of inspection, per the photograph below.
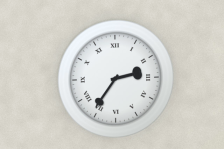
2:36
